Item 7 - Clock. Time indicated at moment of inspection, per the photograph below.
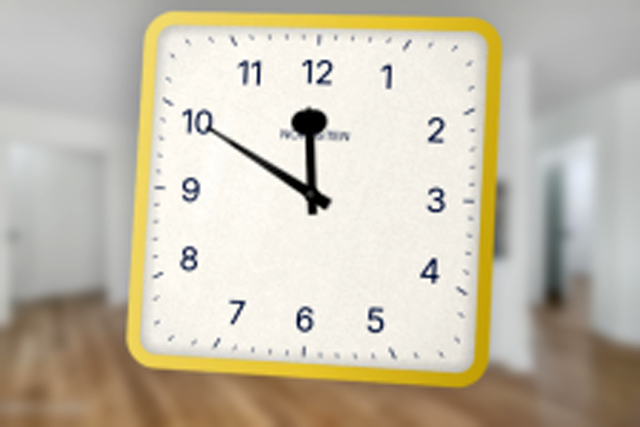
11:50
